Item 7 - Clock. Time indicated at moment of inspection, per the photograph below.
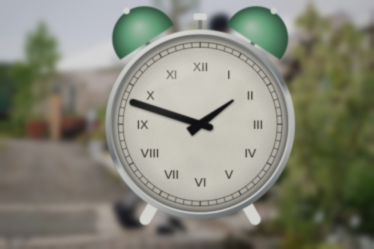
1:48
